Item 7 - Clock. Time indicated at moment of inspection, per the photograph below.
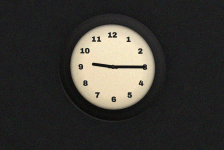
9:15
